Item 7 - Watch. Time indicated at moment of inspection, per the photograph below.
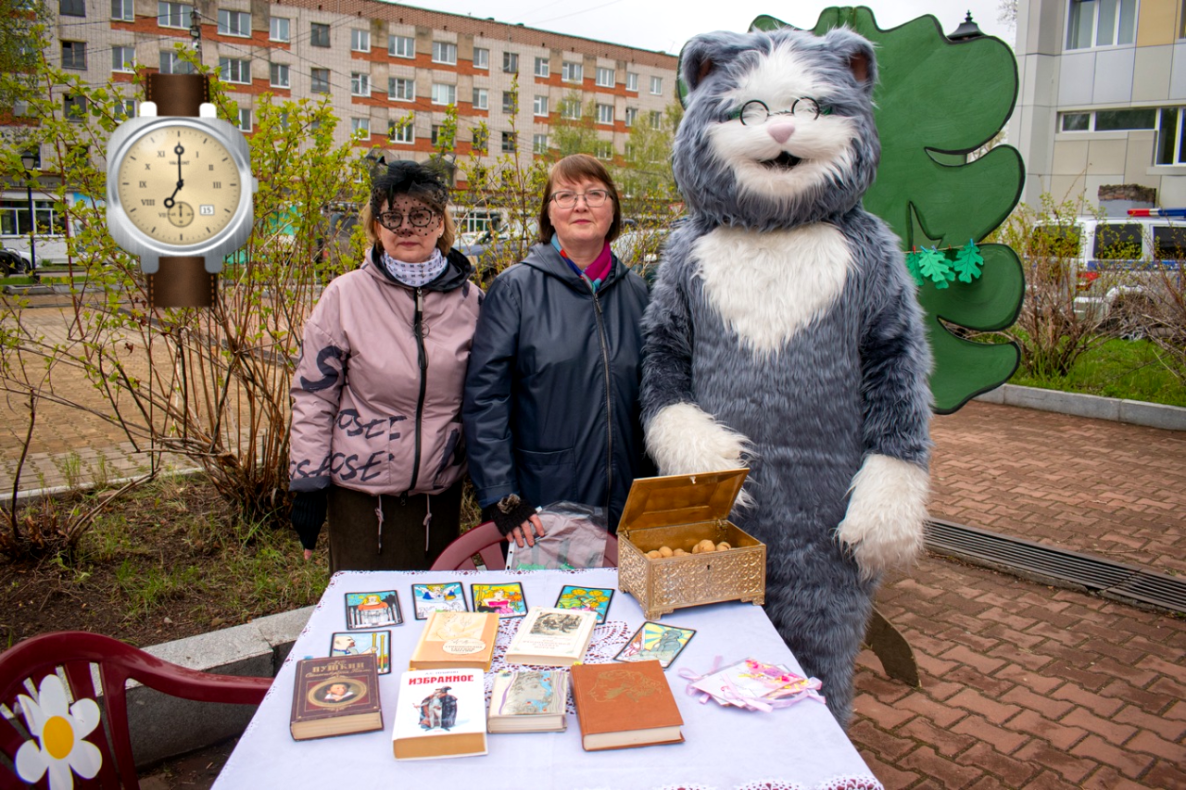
7:00
